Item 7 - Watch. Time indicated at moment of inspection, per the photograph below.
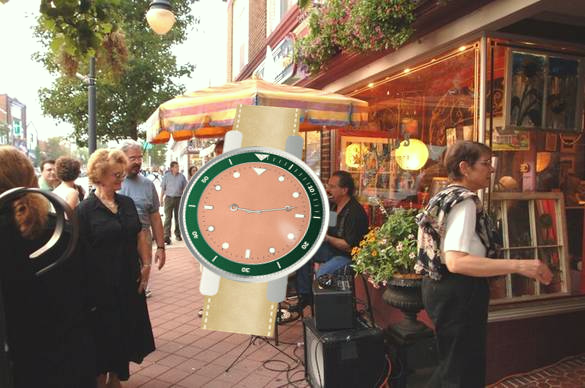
9:13
